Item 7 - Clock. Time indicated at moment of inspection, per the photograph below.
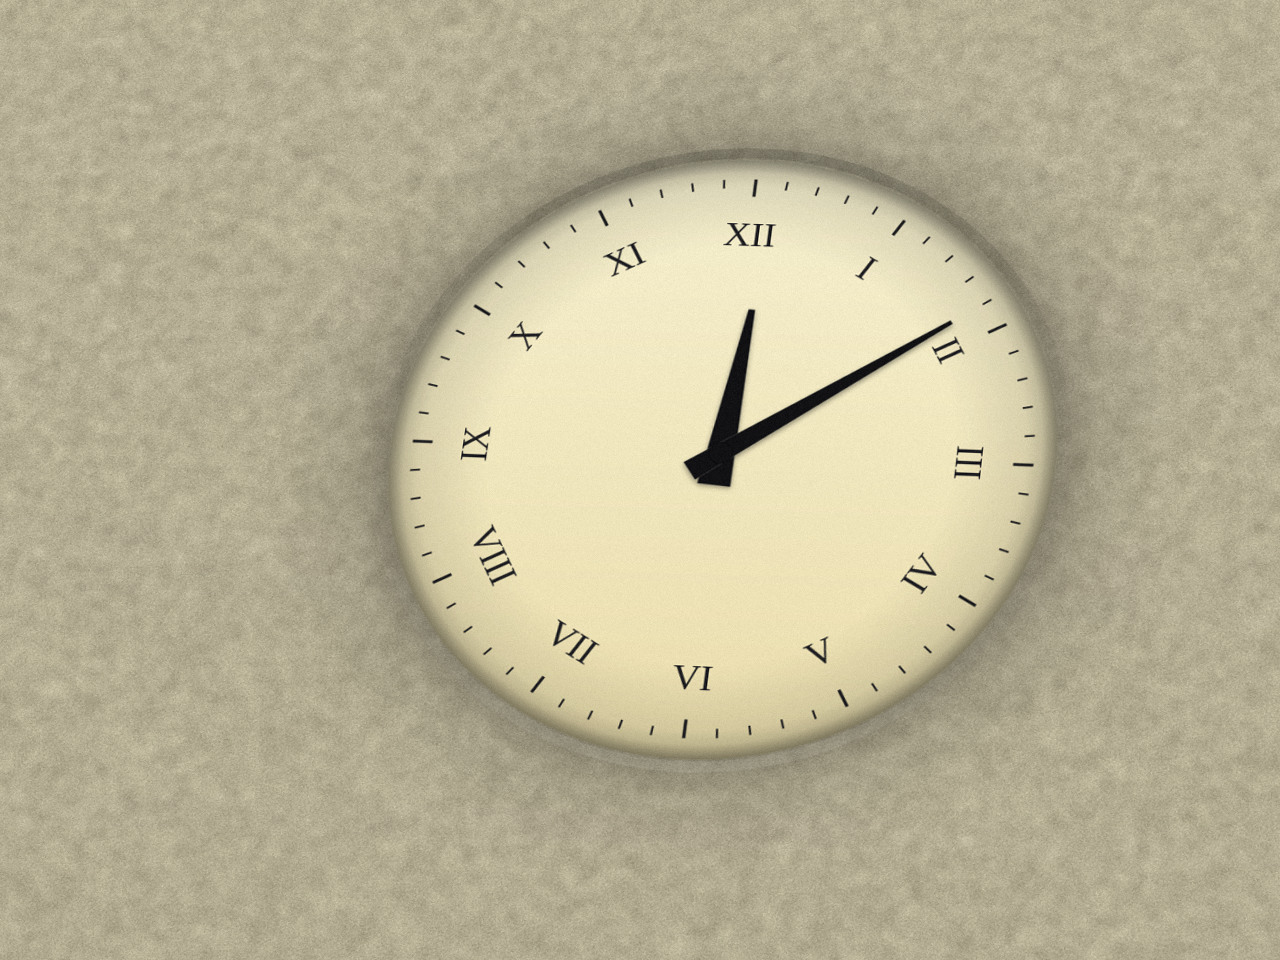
12:09
